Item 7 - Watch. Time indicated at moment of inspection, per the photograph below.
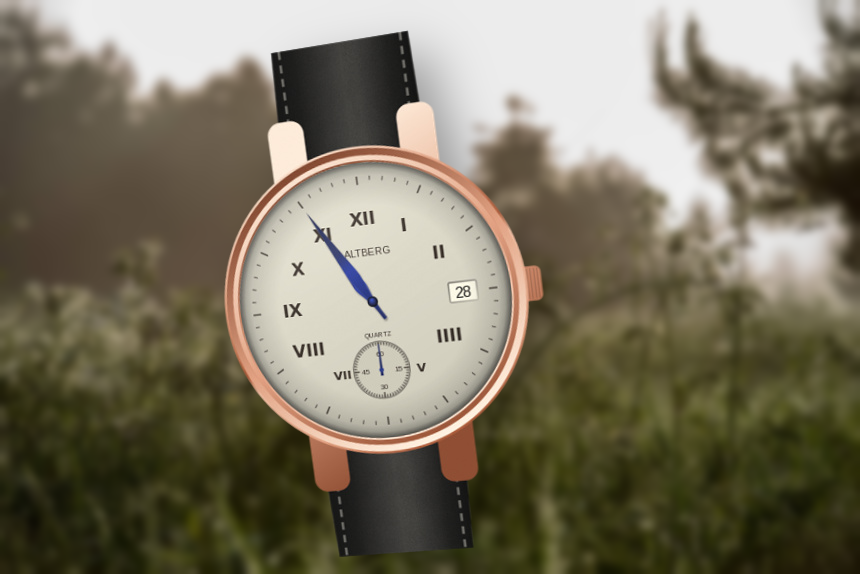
10:55
